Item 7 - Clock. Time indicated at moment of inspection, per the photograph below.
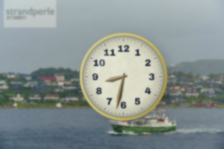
8:32
